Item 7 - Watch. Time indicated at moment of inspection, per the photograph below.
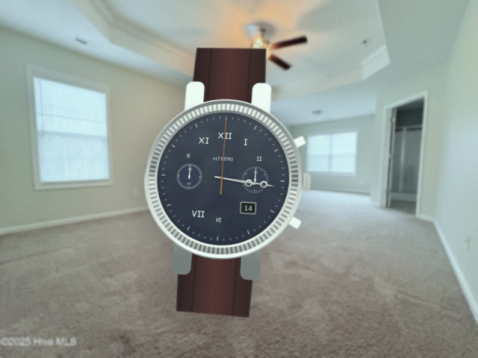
3:16
